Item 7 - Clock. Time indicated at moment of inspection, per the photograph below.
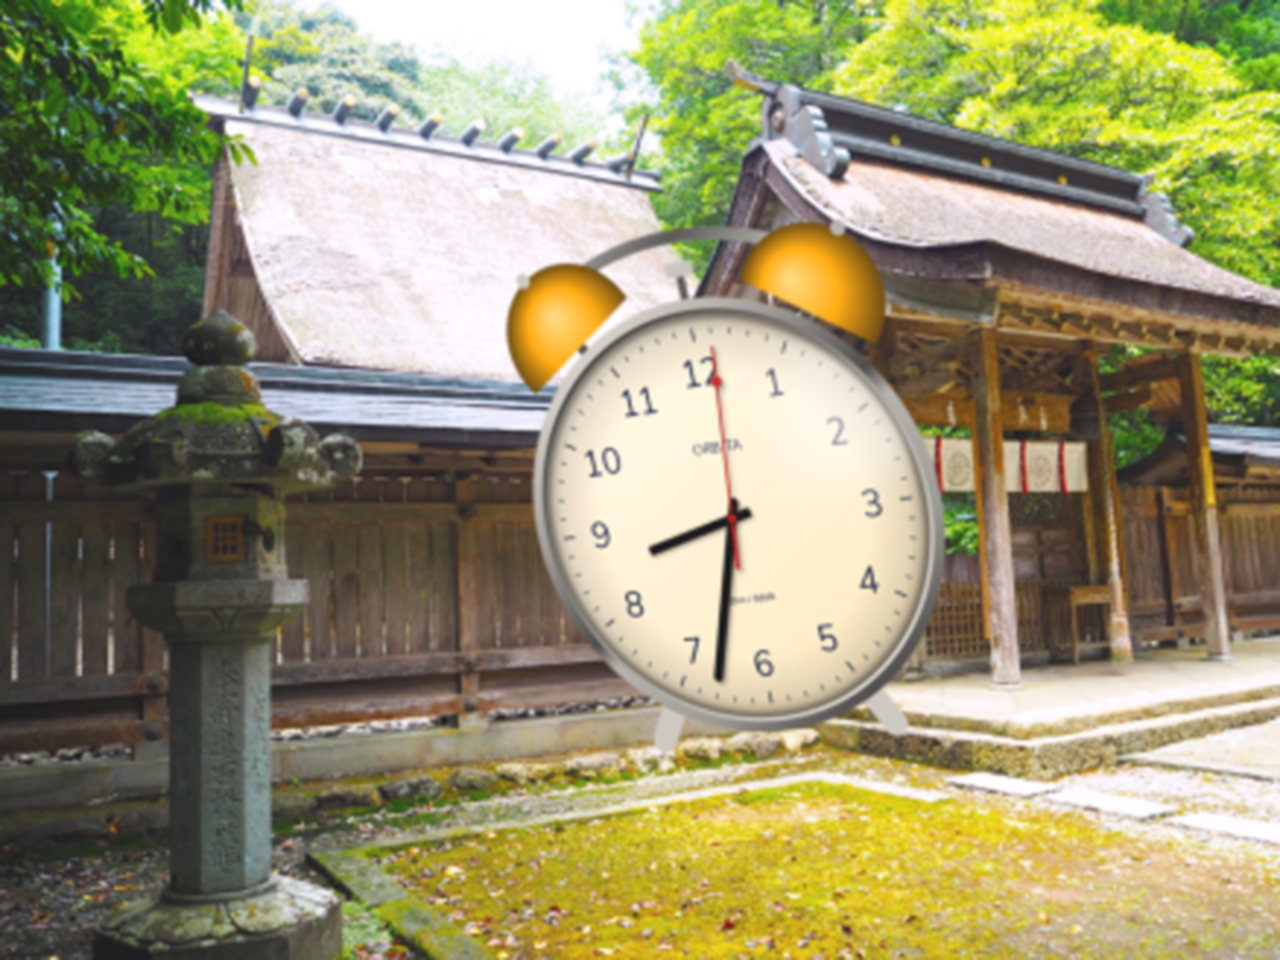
8:33:01
